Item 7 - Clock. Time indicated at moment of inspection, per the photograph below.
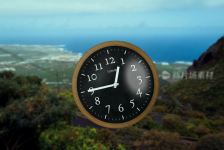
12:45
